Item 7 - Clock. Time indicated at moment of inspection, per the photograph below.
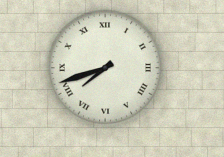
7:42
